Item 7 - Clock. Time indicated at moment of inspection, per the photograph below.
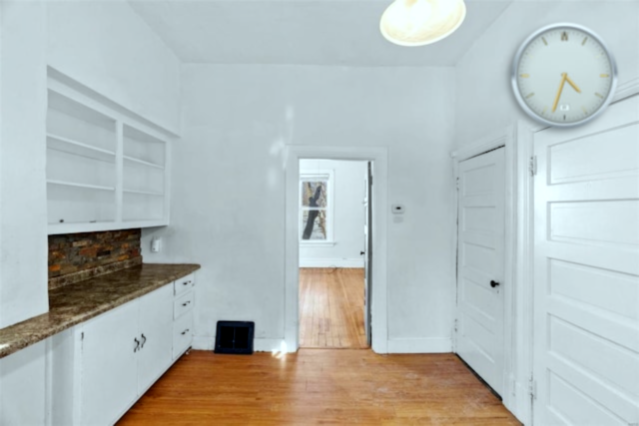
4:33
